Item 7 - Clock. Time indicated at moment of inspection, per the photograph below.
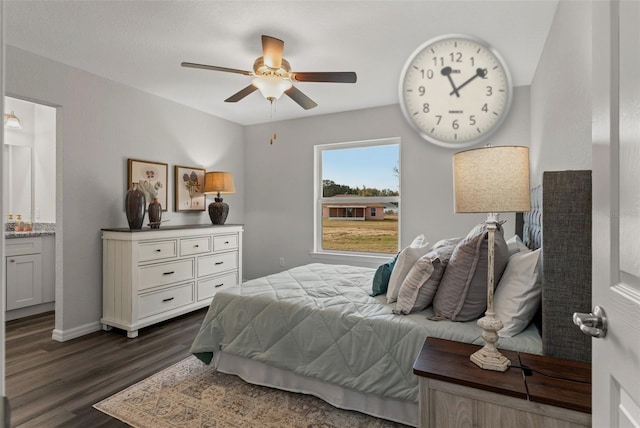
11:09
